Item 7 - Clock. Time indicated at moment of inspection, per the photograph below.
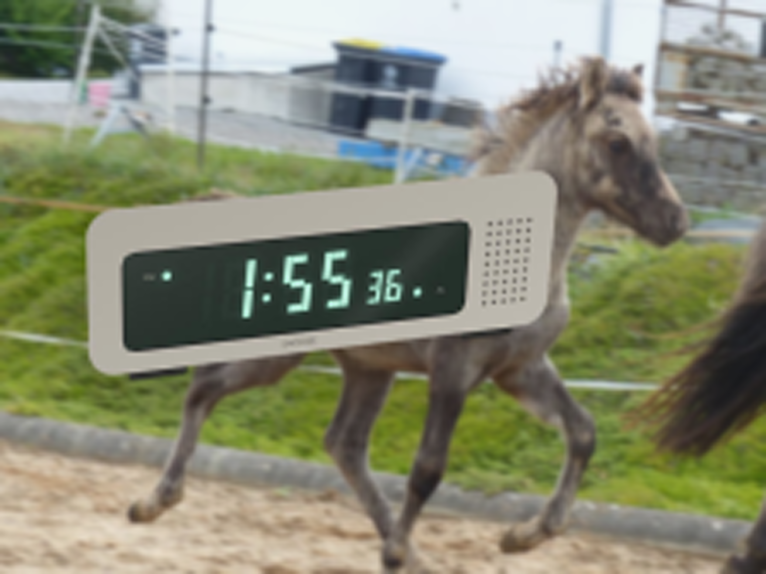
1:55:36
